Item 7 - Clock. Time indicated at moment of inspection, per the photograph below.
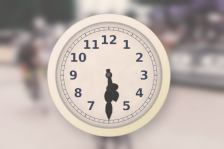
5:30
